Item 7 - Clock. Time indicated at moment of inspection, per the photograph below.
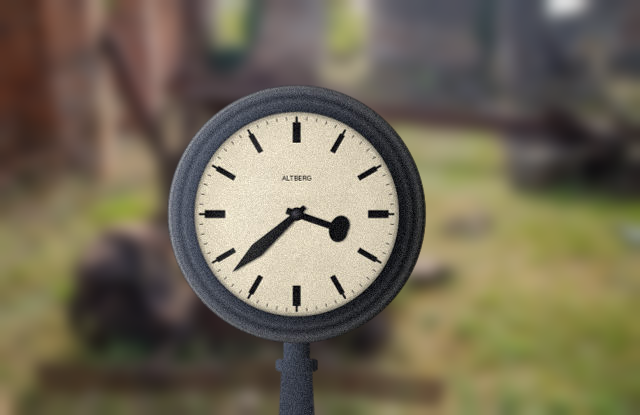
3:38
